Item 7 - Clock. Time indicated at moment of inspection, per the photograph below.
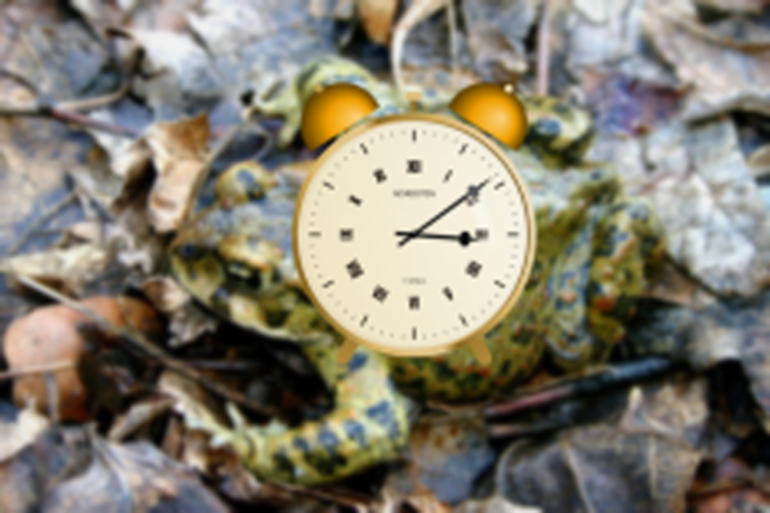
3:09
